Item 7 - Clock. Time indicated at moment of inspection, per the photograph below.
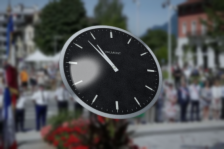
10:53
